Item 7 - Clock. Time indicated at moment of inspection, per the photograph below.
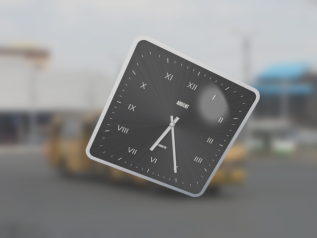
6:25
